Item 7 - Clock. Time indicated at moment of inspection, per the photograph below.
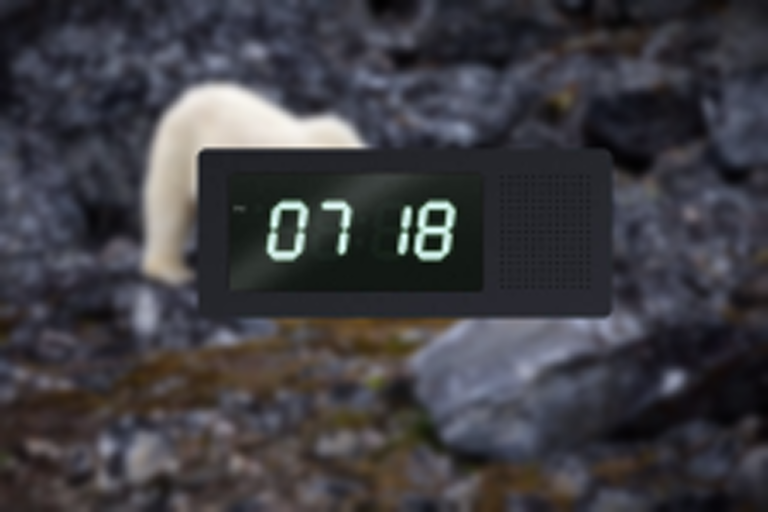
7:18
